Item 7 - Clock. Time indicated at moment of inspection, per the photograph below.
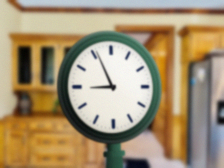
8:56
